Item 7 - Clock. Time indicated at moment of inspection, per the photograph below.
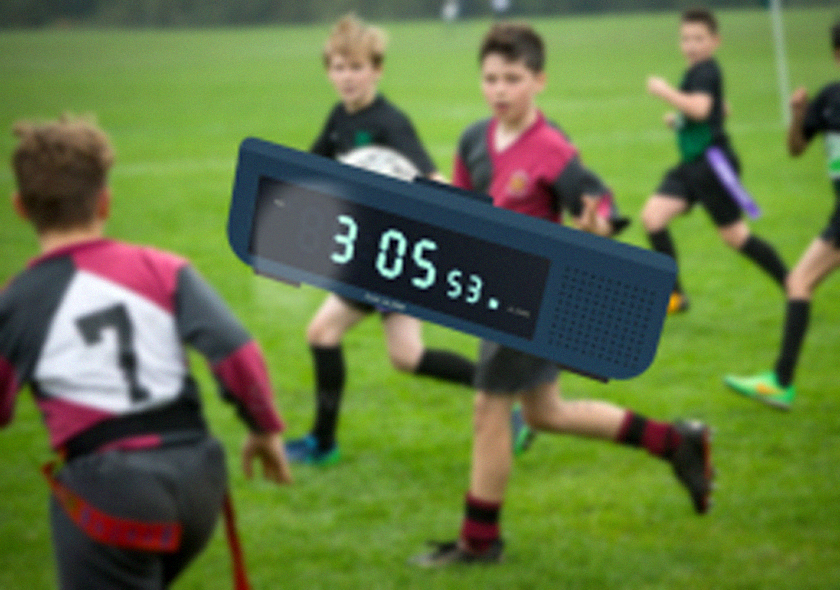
3:05:53
